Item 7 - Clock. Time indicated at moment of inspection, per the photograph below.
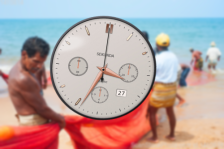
3:34
